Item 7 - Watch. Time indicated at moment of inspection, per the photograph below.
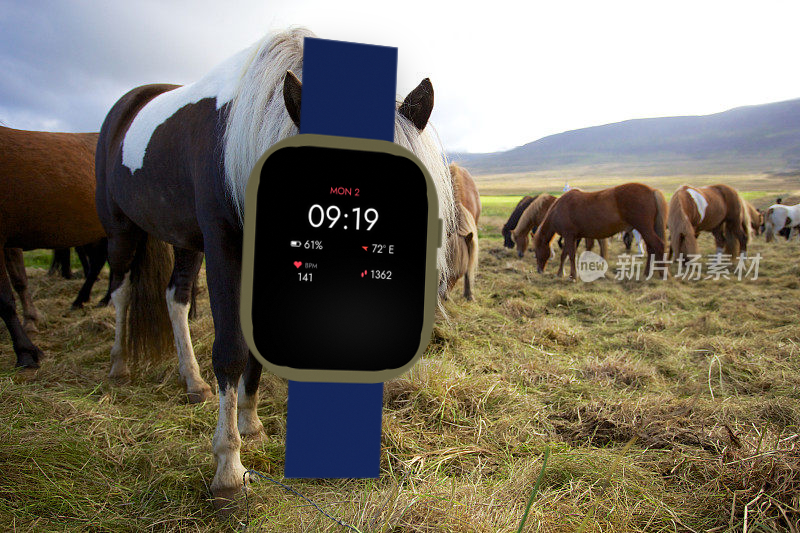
9:19
